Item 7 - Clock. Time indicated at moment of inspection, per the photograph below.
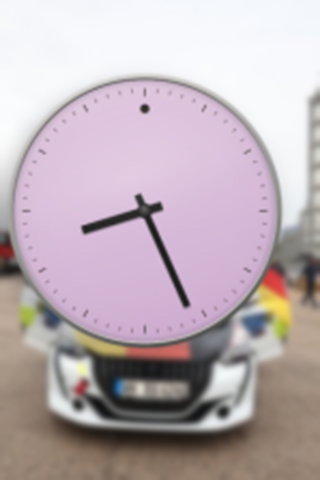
8:26
